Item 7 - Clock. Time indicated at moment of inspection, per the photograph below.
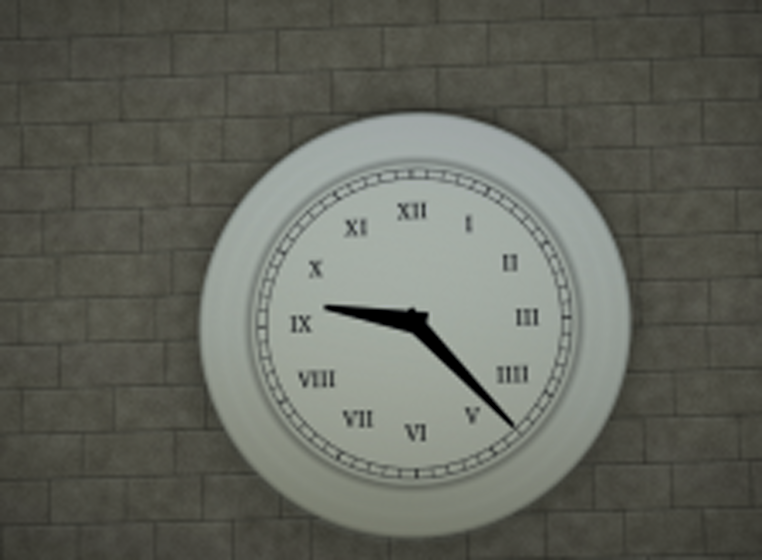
9:23
